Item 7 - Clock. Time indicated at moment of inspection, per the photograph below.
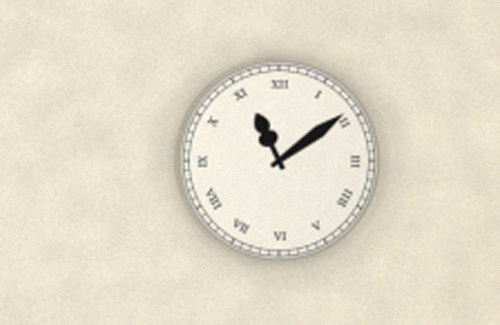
11:09
